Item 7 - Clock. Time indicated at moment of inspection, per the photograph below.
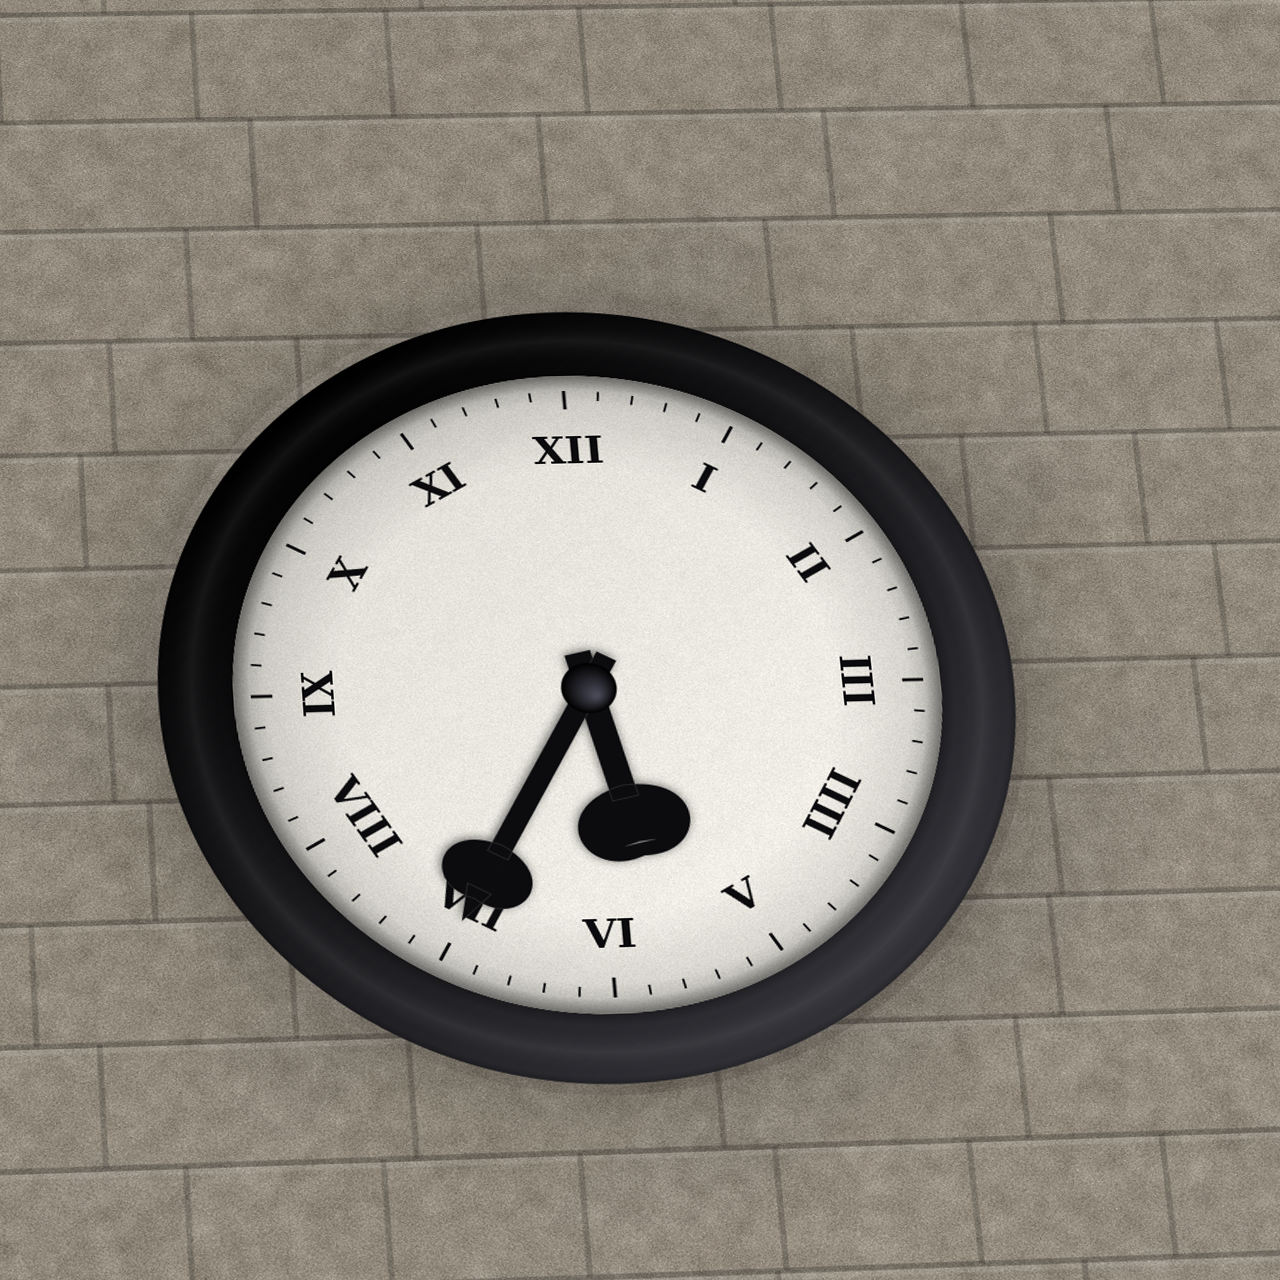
5:35
